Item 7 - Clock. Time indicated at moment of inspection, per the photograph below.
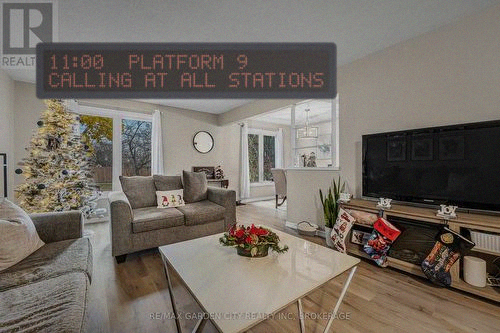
11:00
